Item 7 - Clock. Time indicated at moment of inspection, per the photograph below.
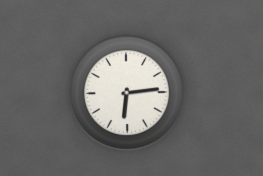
6:14
